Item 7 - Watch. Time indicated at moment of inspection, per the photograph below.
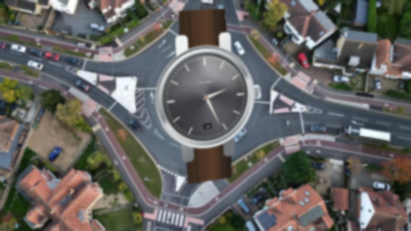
2:26
